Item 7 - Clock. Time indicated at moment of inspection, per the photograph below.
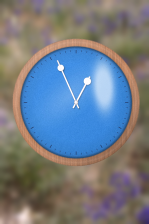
12:56
